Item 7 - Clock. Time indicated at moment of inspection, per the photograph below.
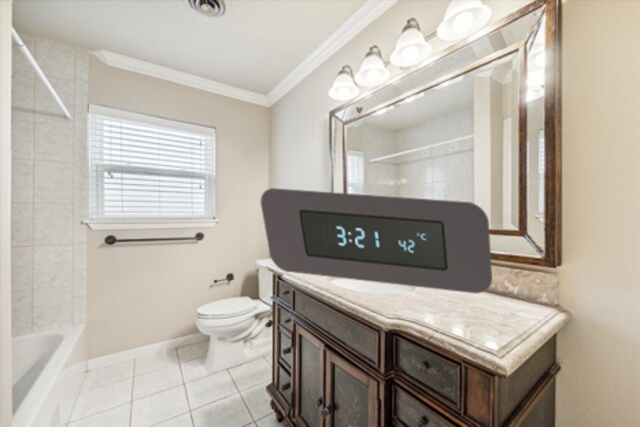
3:21
